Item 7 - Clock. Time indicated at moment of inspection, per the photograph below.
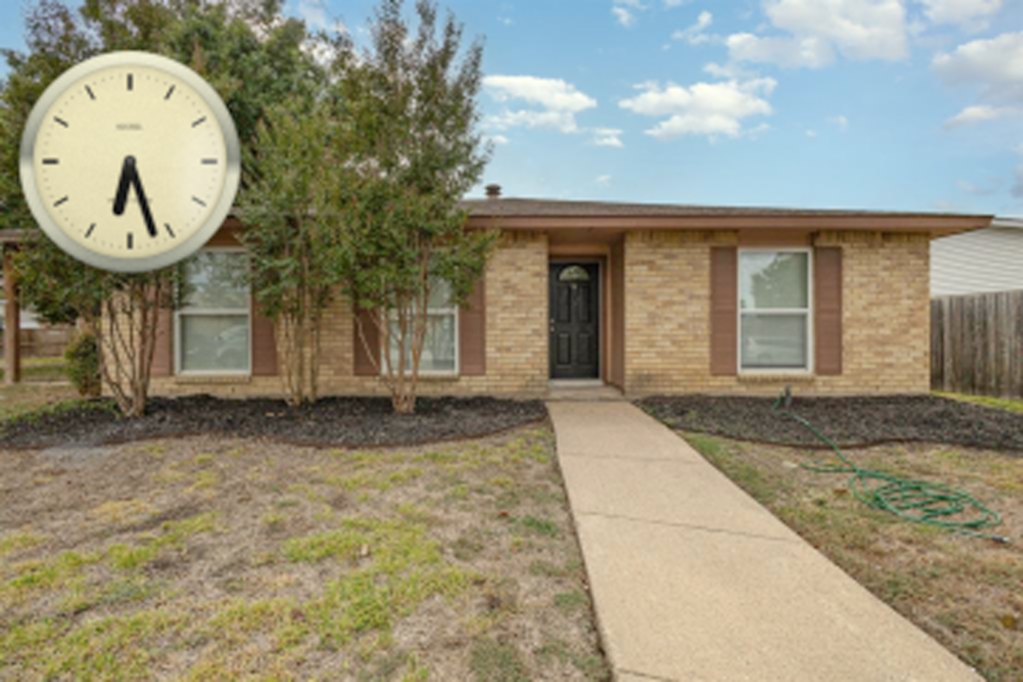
6:27
